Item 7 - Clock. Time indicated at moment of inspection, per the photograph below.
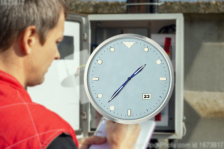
1:37
